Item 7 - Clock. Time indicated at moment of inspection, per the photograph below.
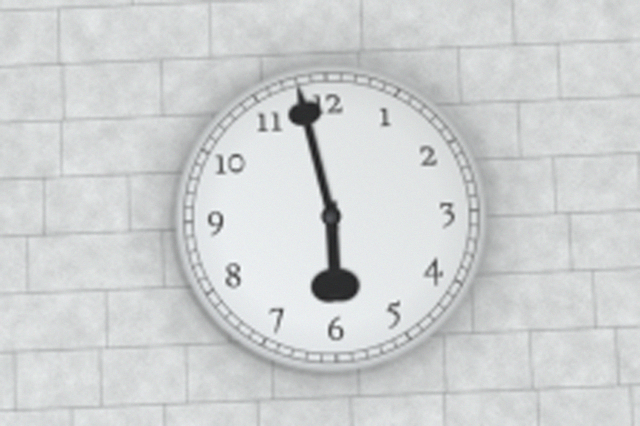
5:58
